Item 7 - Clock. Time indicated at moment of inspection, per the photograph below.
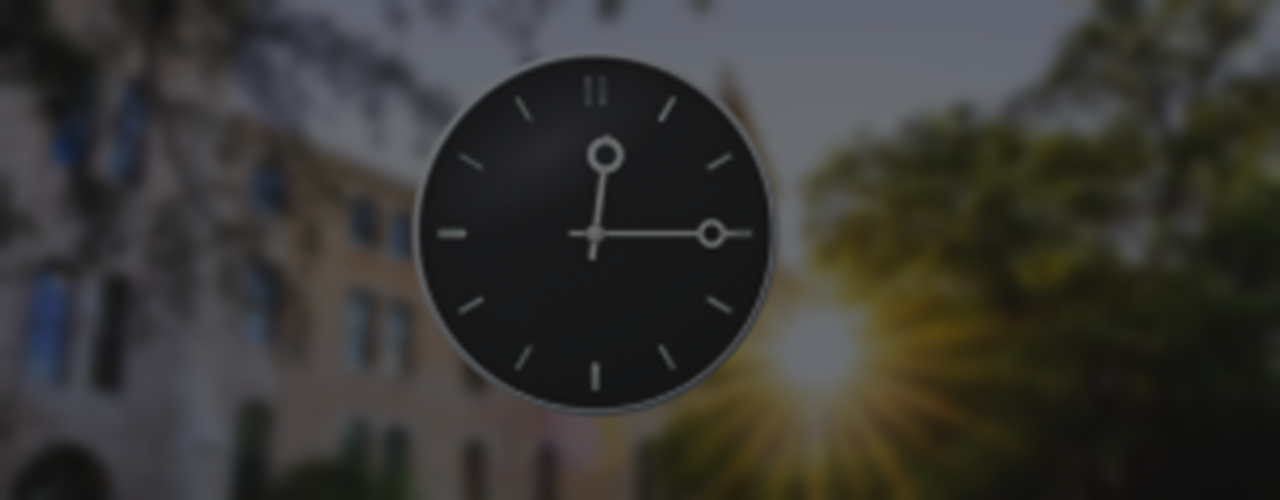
12:15
